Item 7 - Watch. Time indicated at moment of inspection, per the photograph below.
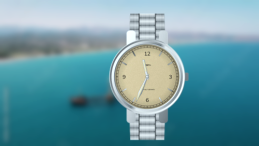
11:34
